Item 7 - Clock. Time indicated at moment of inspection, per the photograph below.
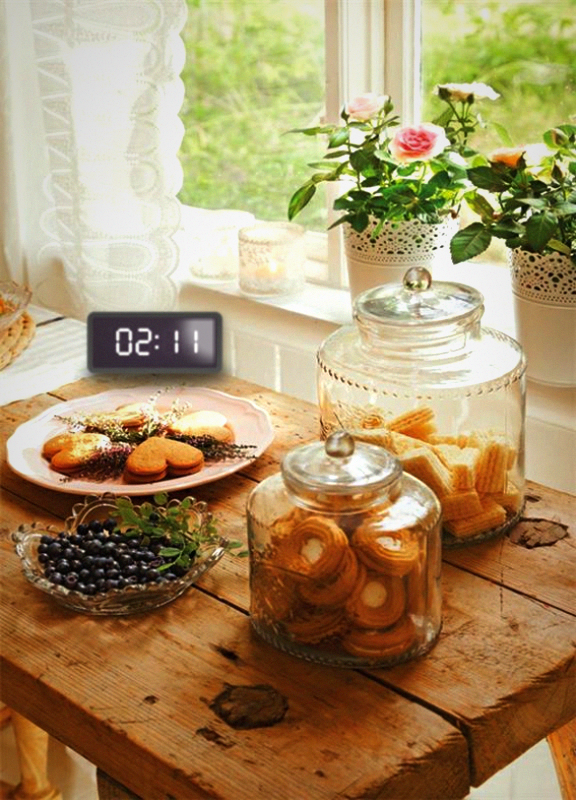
2:11
